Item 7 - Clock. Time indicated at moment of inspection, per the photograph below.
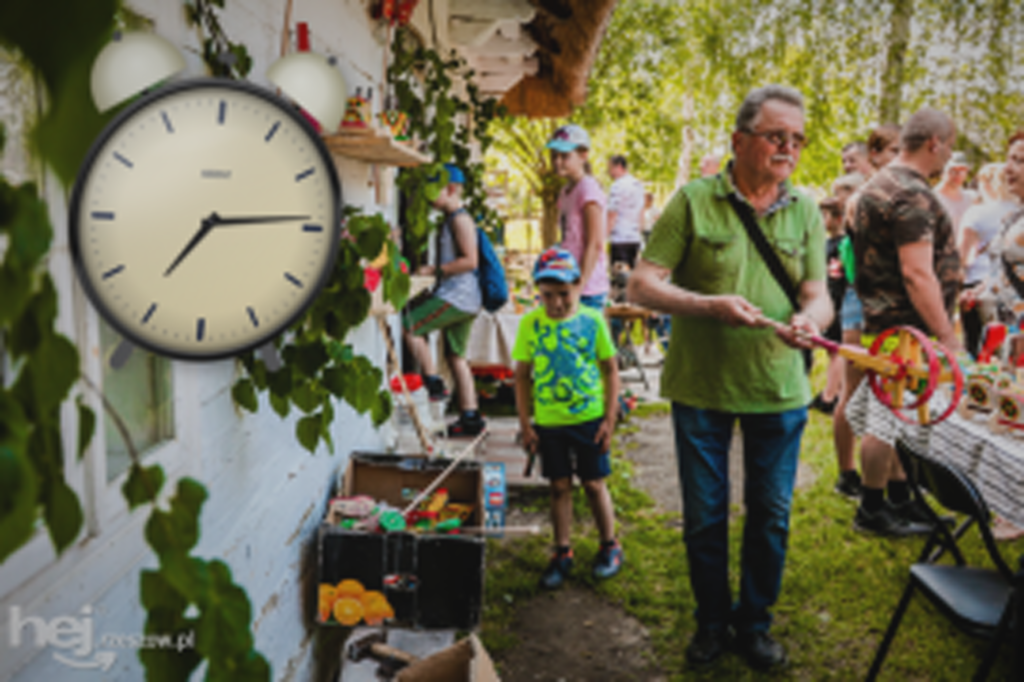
7:14
